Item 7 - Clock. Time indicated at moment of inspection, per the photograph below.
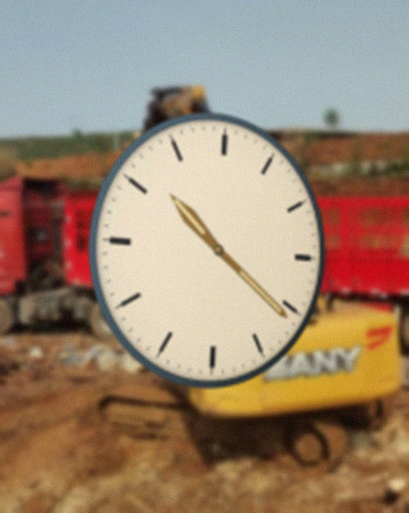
10:21
